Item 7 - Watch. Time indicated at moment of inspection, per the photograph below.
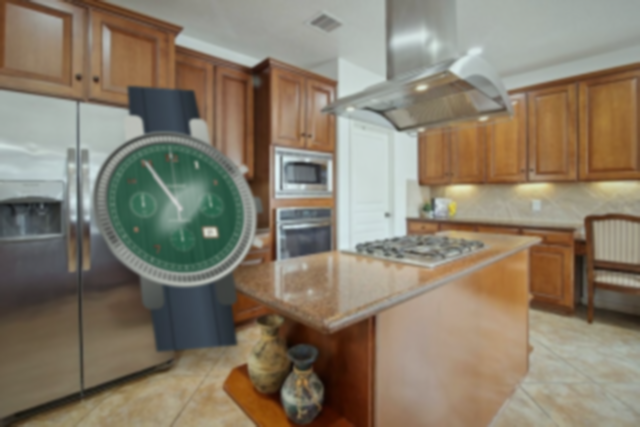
10:55
